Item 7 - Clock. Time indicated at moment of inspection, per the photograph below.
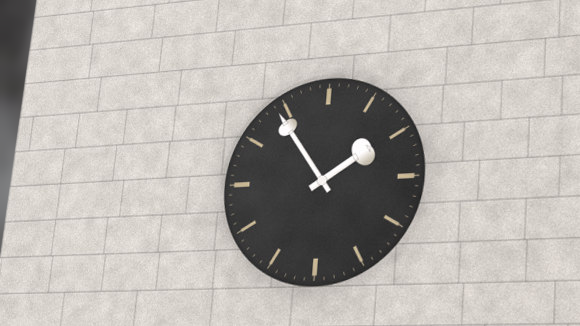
1:54
